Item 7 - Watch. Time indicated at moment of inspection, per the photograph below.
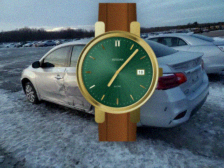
7:07
